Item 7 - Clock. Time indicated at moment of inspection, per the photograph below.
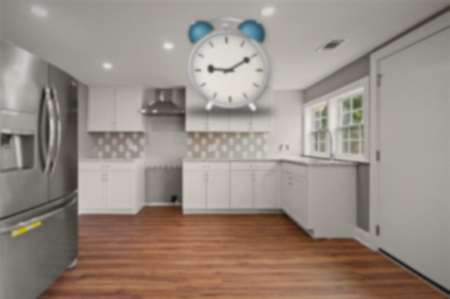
9:10
